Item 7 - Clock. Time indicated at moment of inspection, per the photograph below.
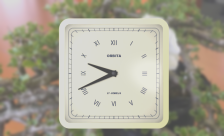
9:41
